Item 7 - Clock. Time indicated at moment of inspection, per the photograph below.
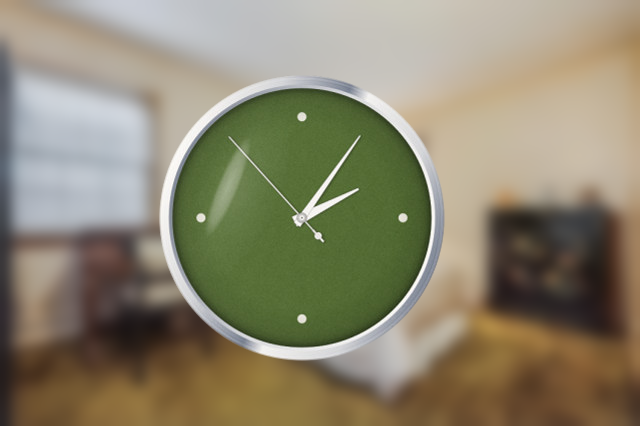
2:05:53
